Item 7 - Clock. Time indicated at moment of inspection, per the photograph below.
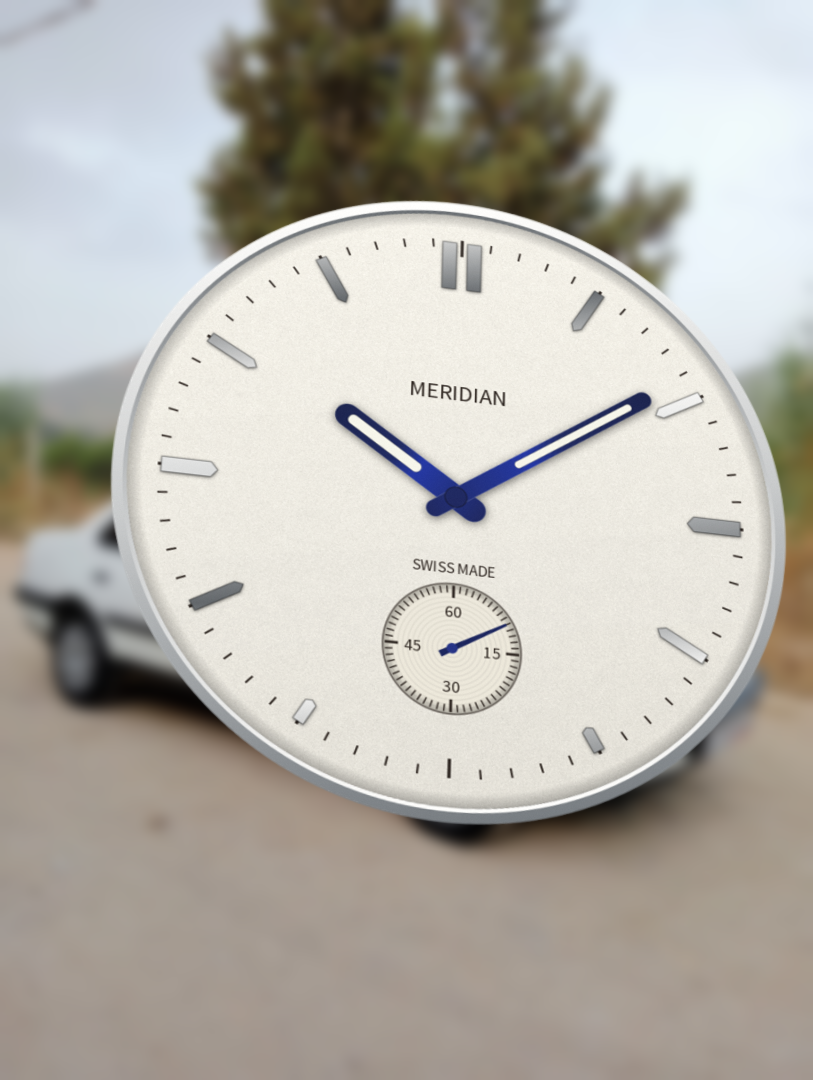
10:09:10
